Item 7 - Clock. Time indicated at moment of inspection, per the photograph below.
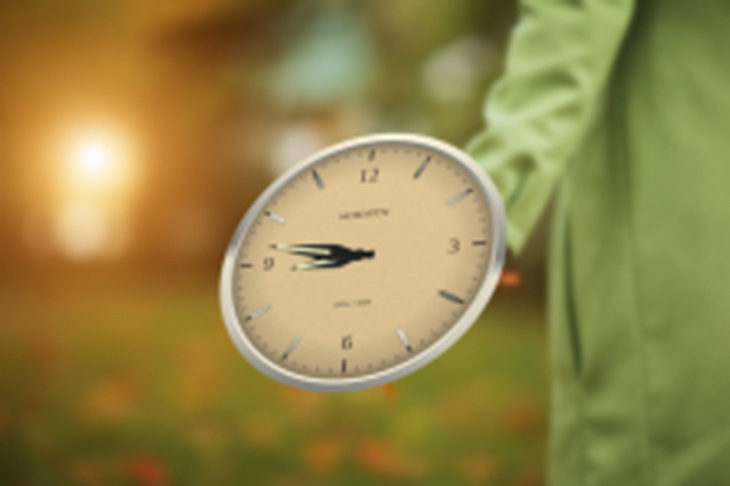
8:47
